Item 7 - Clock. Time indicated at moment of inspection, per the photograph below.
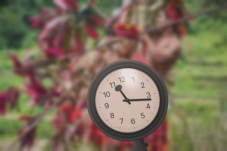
11:17
